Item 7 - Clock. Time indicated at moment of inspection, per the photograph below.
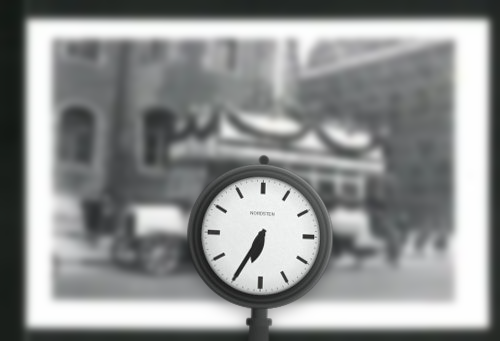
6:35
